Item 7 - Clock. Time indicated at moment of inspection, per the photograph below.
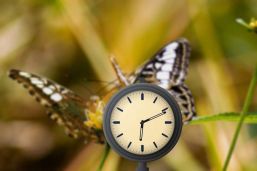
6:11
